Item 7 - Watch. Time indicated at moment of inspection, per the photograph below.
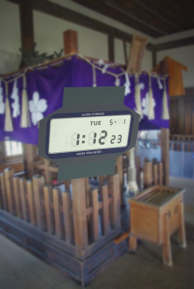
1:12:23
